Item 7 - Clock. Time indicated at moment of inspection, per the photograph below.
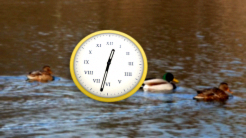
12:32
